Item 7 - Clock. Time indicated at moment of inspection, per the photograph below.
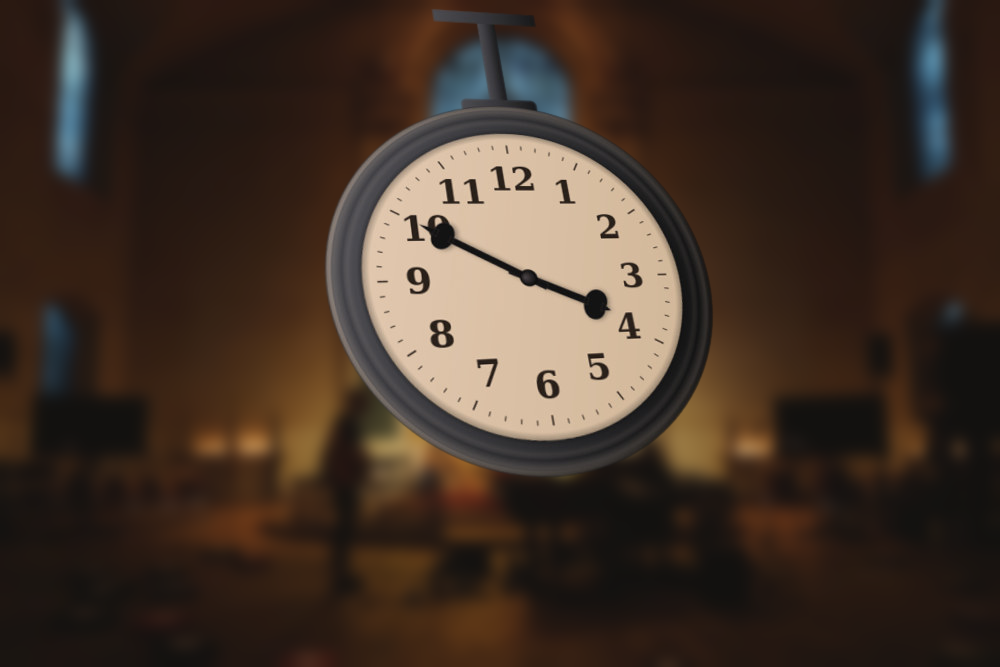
3:50
